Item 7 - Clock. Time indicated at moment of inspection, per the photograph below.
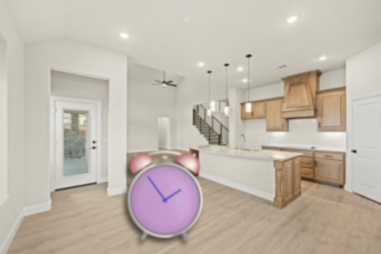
1:54
